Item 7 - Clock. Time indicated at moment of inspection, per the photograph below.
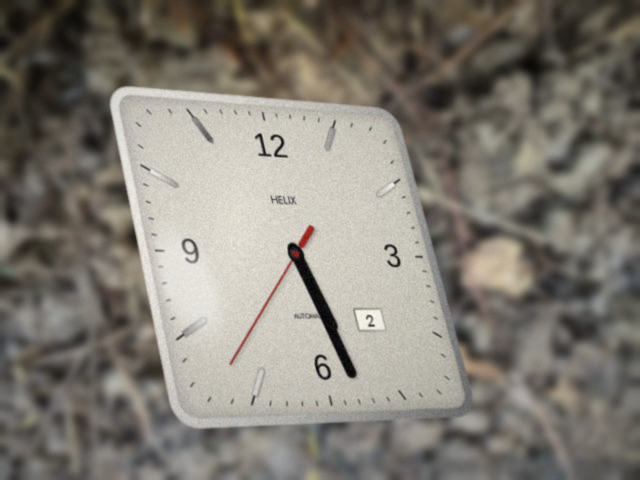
5:27:37
